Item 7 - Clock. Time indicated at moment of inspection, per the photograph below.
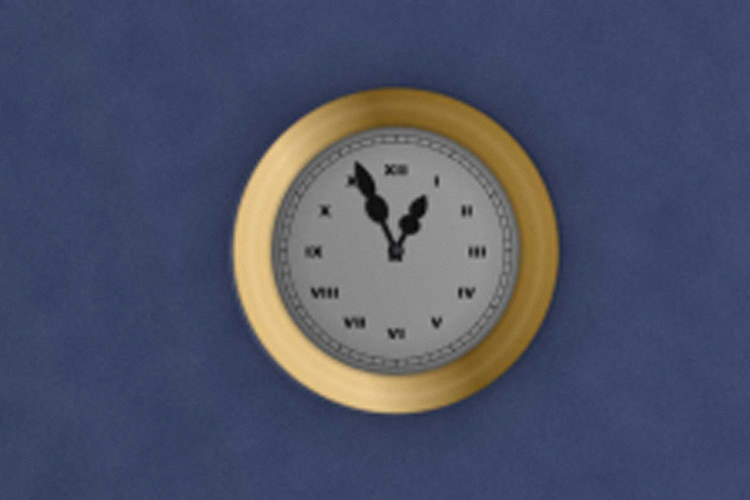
12:56
